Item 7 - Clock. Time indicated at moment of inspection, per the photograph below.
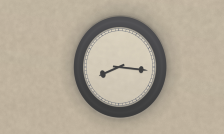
8:16
